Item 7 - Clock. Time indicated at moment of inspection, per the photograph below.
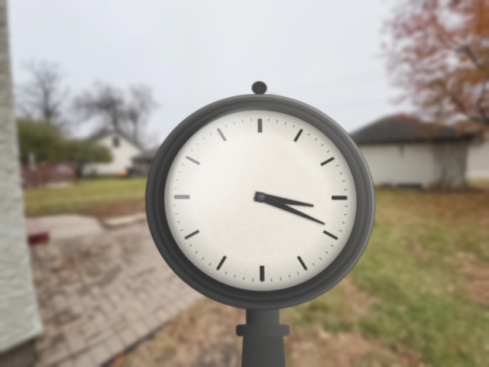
3:19
